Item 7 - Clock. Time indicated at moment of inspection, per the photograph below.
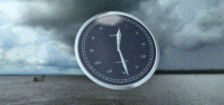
12:29
